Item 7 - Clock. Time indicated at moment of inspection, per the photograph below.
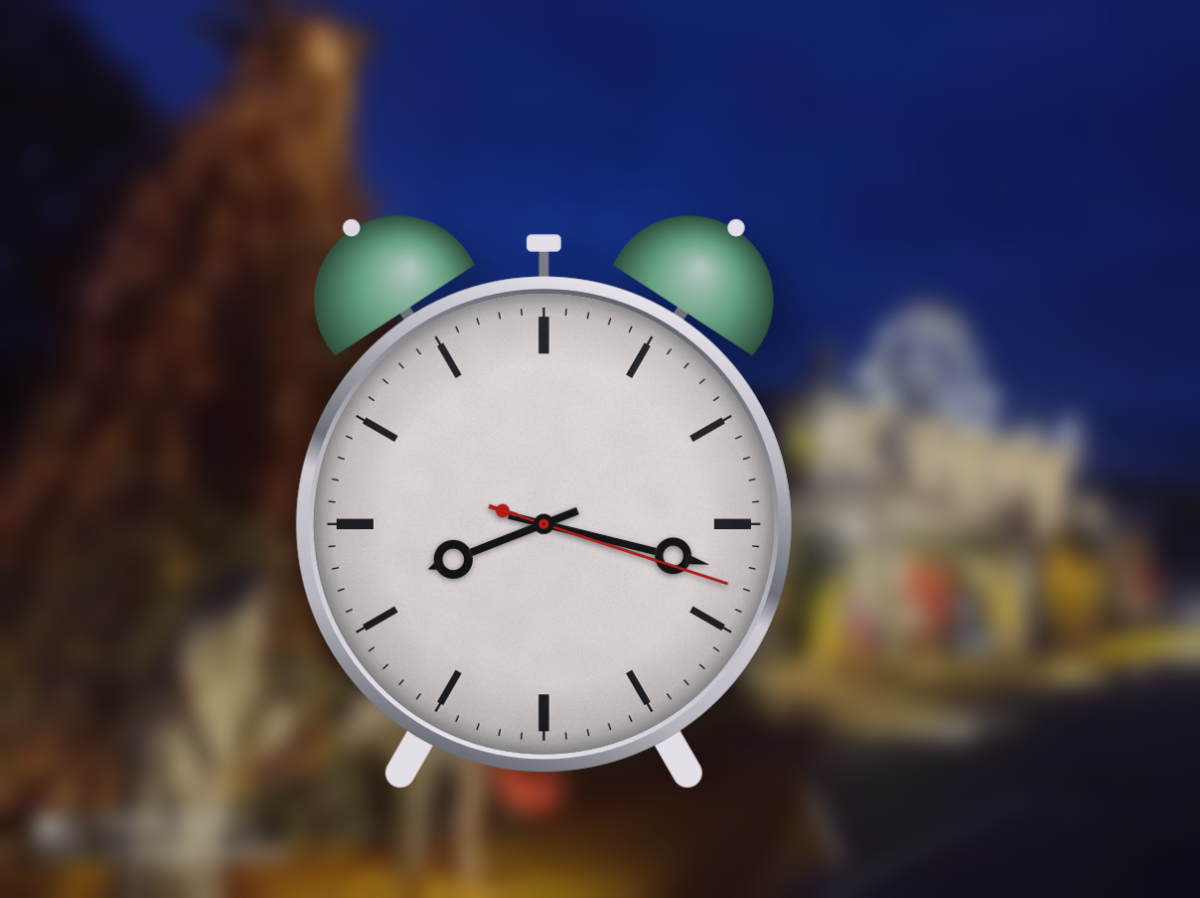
8:17:18
